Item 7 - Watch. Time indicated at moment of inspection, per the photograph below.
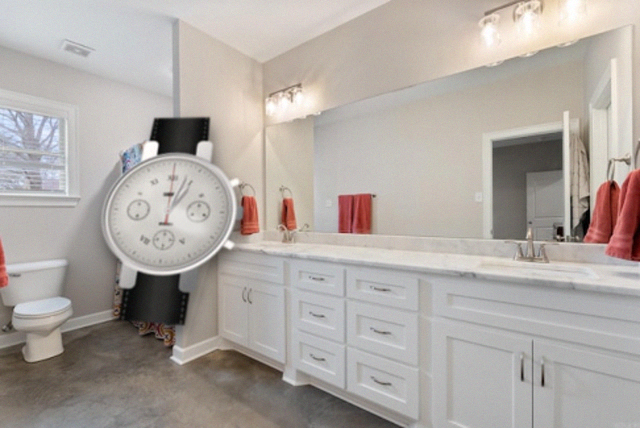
1:03
